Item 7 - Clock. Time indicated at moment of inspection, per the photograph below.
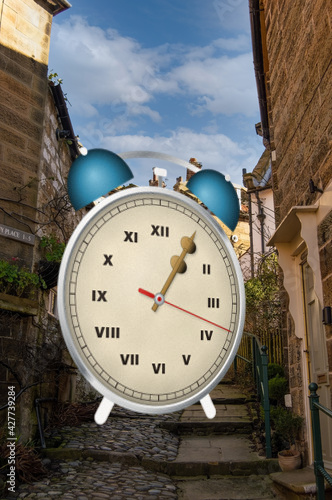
1:05:18
